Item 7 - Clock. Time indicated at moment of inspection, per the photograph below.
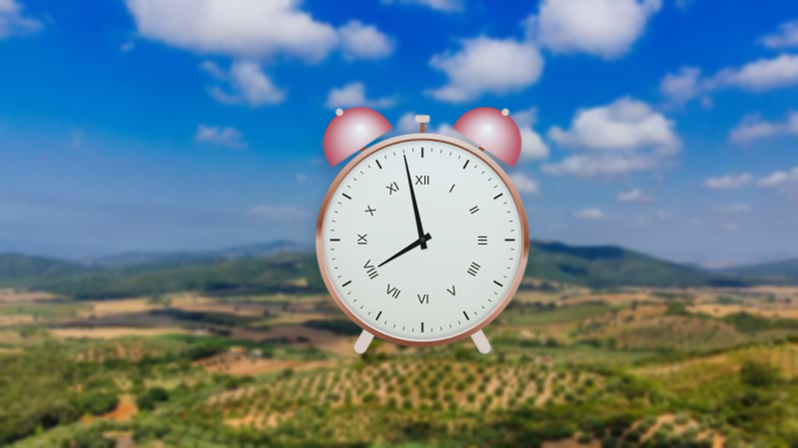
7:58
